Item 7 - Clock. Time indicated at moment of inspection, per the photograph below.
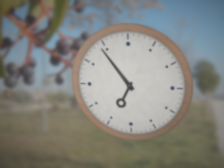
6:54
